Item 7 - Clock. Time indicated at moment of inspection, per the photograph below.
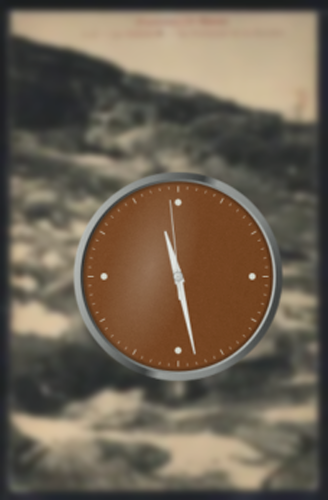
11:27:59
